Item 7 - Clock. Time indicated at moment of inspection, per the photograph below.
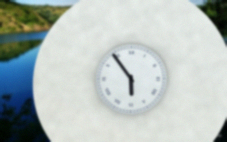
5:54
